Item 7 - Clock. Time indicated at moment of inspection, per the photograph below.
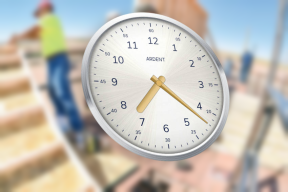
7:22
